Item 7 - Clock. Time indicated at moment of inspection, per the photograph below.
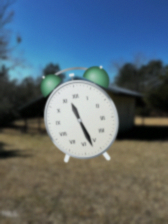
11:27
